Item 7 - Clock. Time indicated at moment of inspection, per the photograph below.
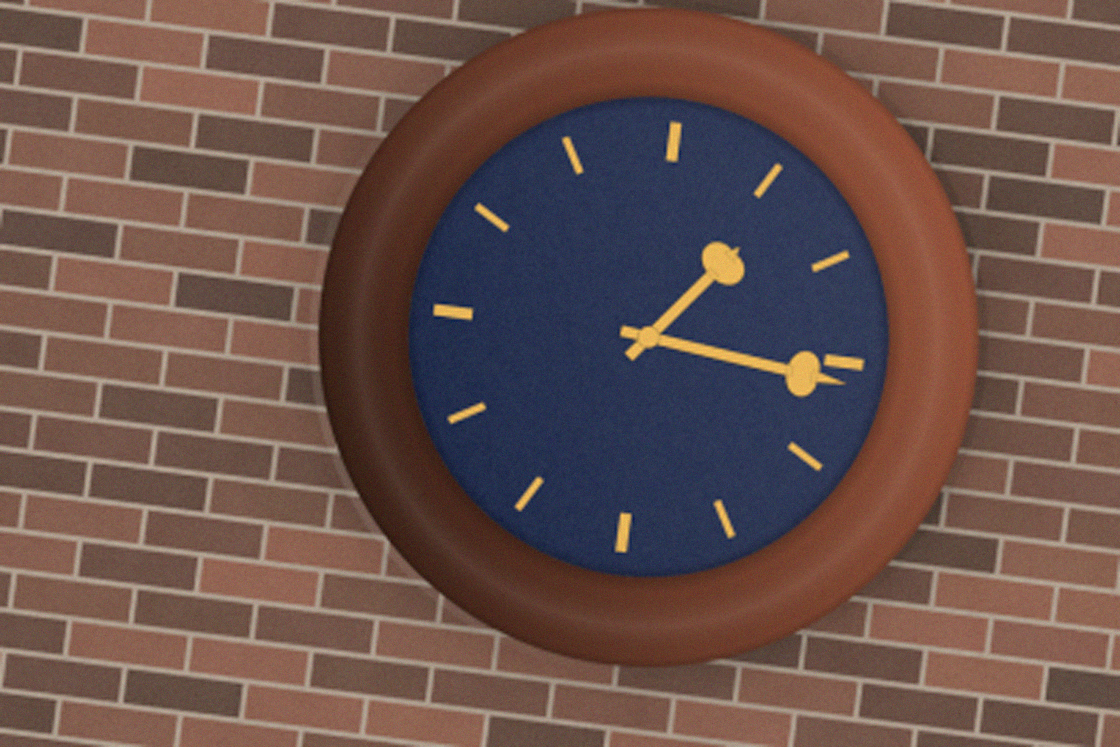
1:16
